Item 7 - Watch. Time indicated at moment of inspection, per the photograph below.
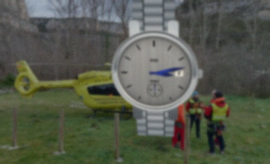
3:13
